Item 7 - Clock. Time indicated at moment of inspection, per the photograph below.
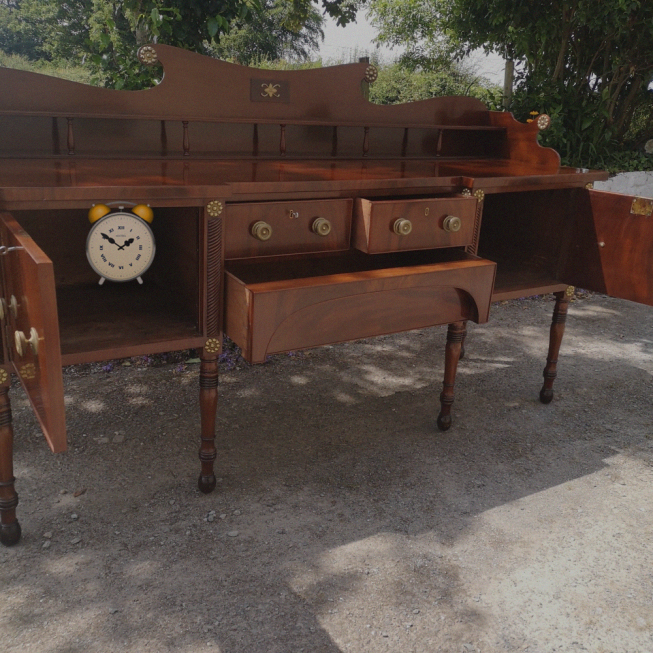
1:51
